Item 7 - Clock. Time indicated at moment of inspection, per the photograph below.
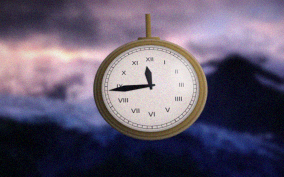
11:44
